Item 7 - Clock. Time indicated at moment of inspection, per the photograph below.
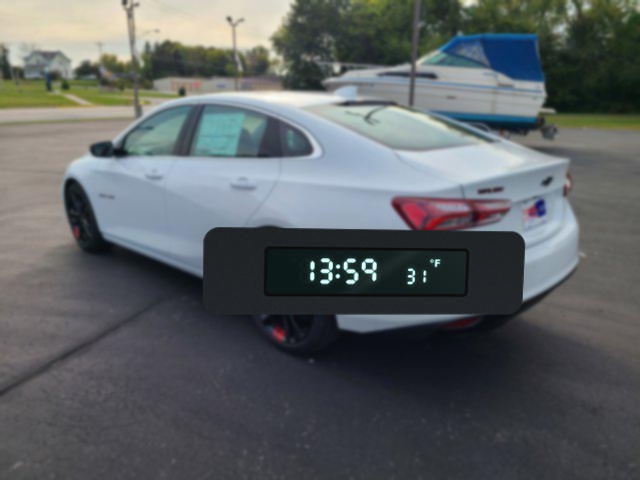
13:59
